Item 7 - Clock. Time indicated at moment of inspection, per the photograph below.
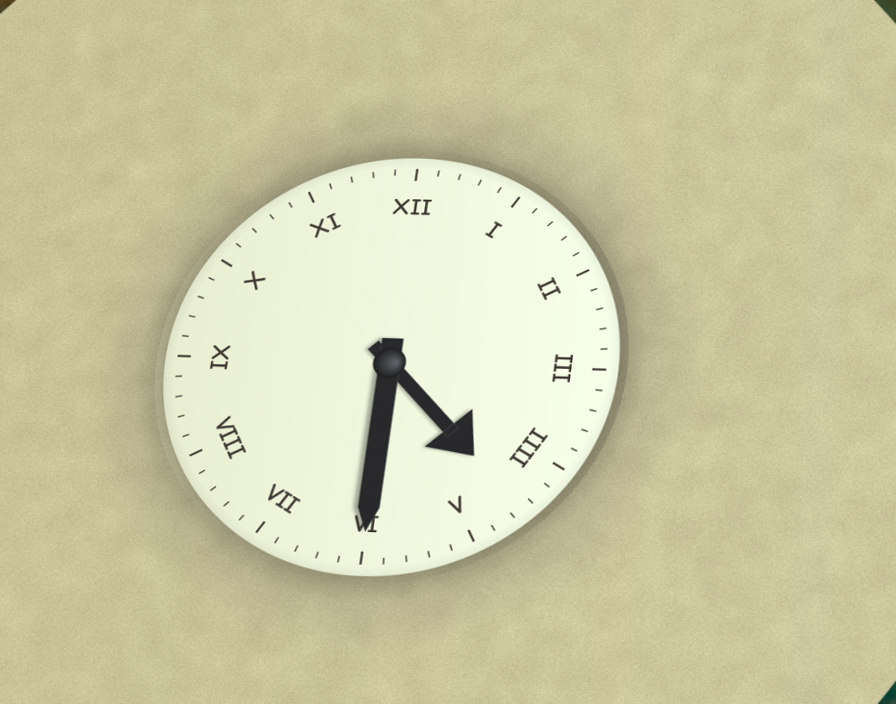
4:30
